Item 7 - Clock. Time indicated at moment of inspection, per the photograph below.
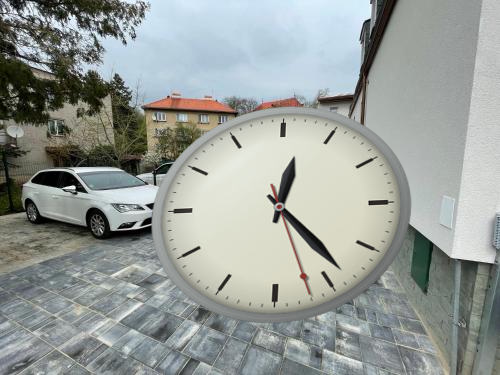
12:23:27
